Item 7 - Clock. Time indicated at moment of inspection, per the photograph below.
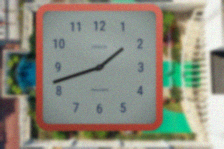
1:42
